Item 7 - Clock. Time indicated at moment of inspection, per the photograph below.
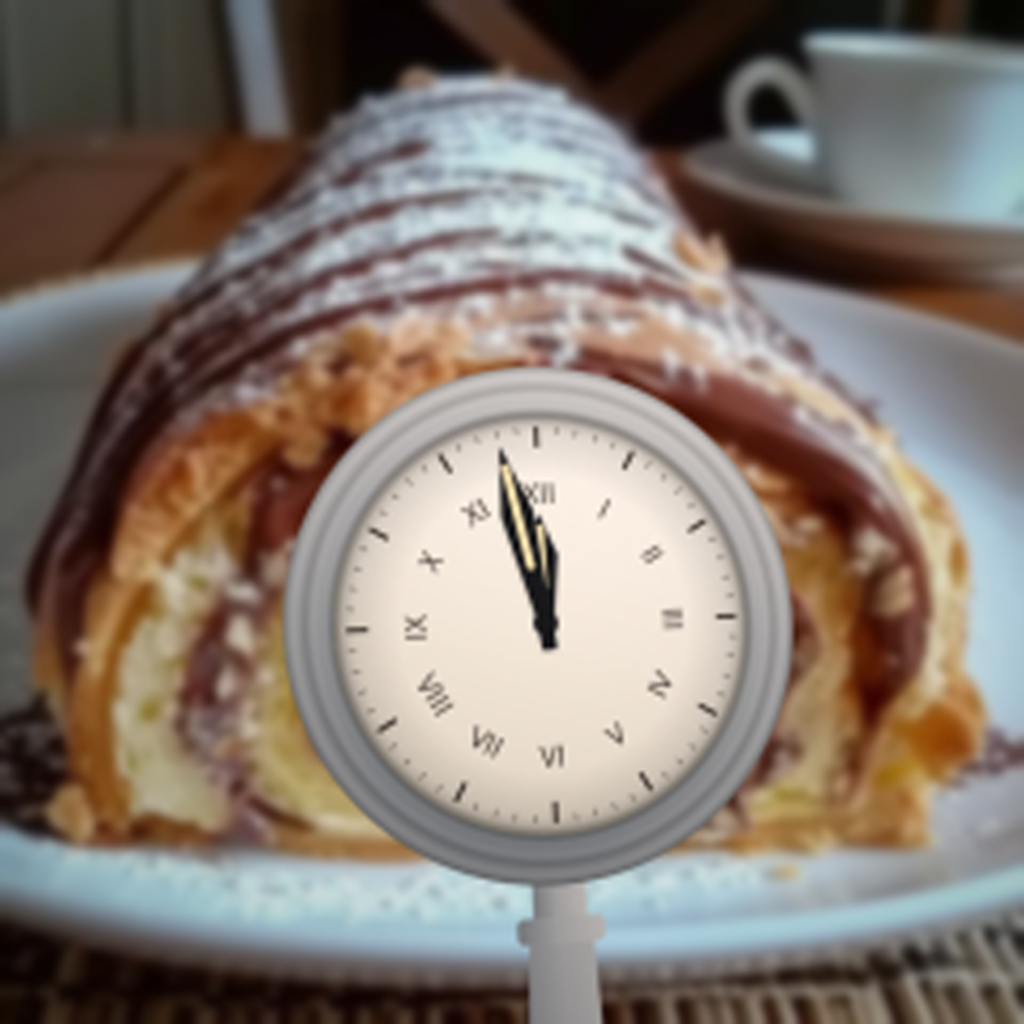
11:58
